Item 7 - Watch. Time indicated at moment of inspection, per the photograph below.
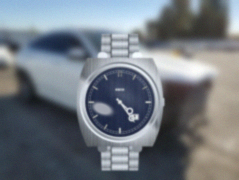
4:24
